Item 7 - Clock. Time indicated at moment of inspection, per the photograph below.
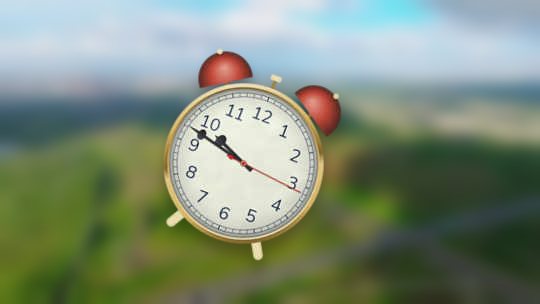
9:47:16
